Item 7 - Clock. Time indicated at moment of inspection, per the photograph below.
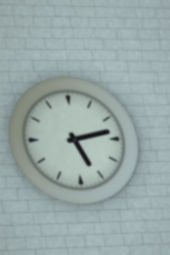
5:13
